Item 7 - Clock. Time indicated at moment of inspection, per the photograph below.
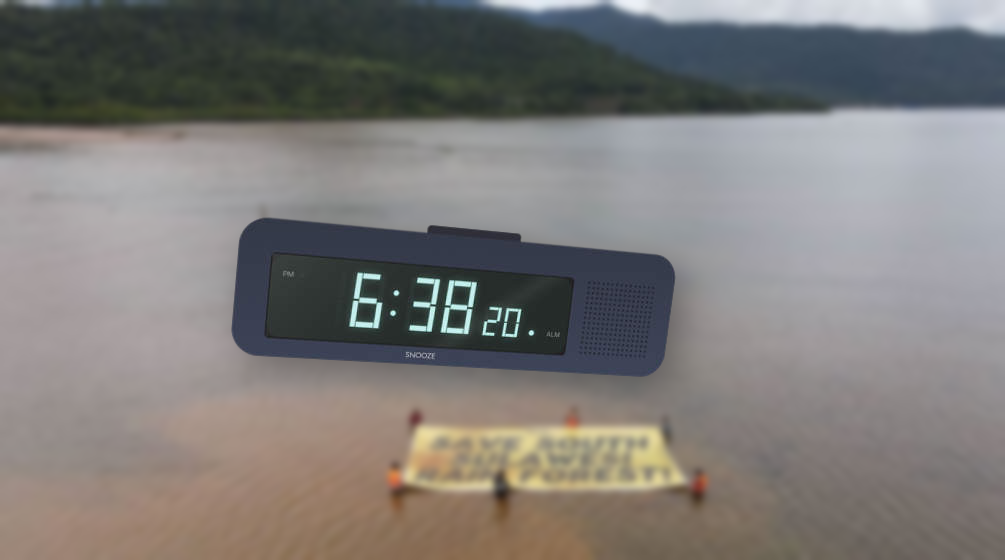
6:38:20
